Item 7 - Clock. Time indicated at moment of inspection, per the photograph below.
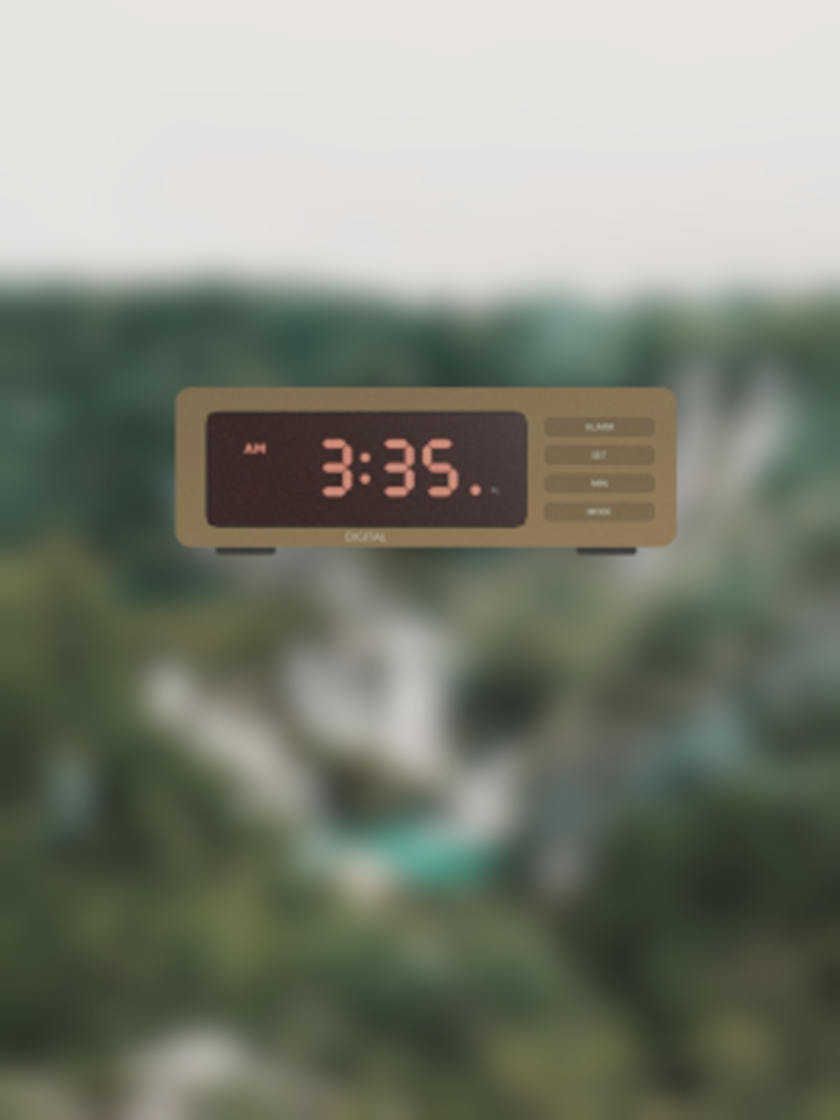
3:35
